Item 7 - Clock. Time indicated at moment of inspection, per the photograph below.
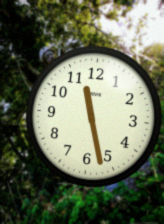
11:27
